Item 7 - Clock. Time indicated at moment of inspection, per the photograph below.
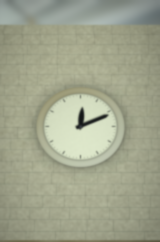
12:11
